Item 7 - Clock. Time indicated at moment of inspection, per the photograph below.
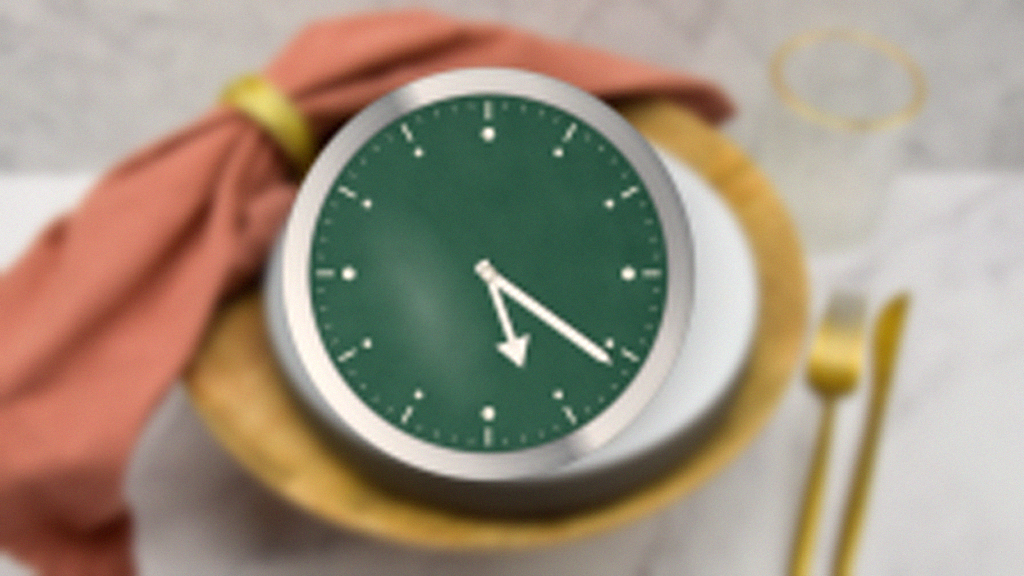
5:21
